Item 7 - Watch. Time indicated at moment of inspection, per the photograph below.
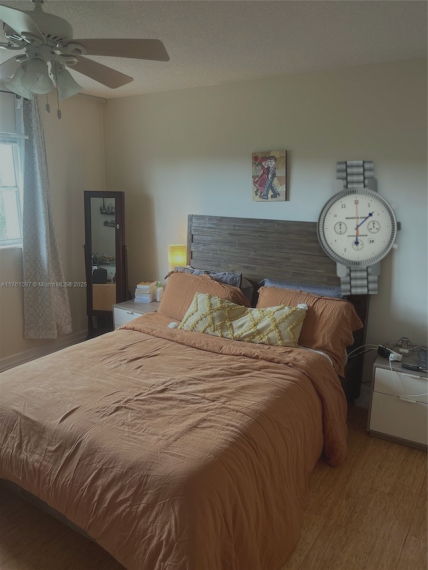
6:08
